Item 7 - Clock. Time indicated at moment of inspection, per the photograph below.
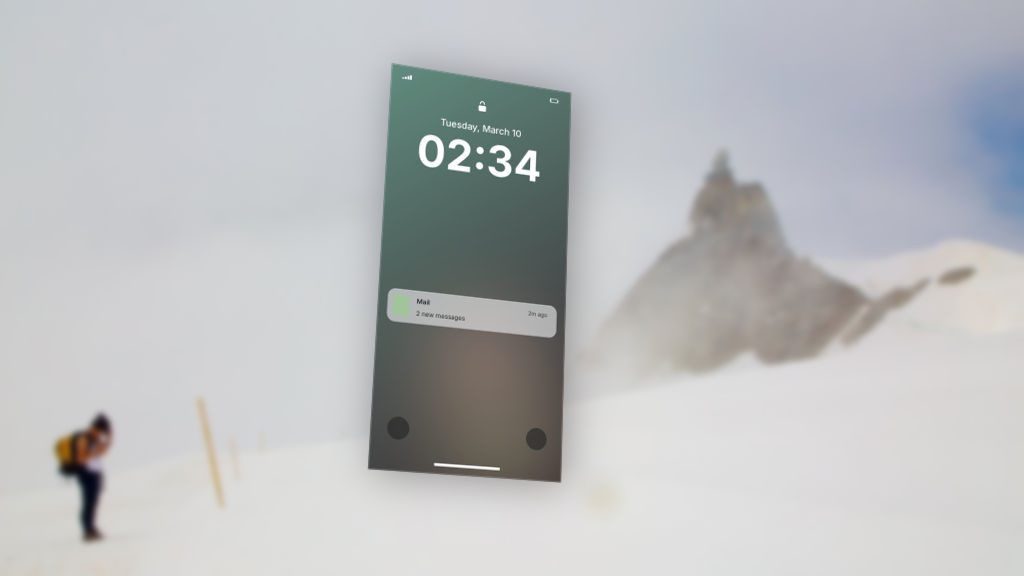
2:34
